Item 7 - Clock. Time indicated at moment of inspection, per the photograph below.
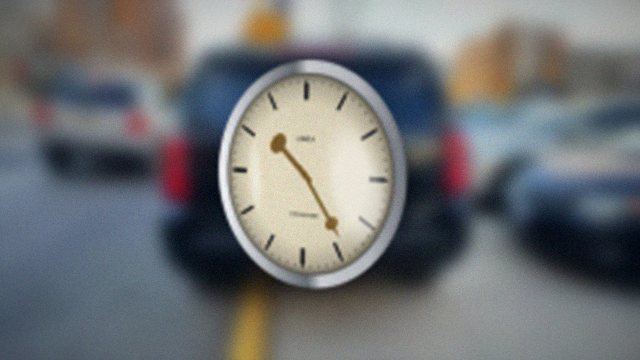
10:24
